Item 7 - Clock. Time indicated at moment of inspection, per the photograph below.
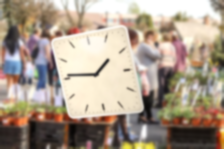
1:46
